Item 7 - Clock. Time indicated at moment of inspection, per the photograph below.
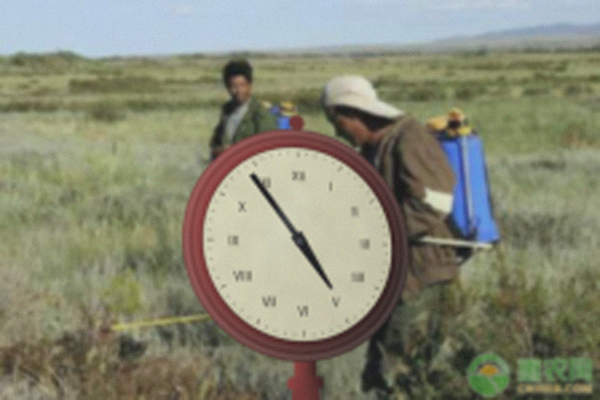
4:54
